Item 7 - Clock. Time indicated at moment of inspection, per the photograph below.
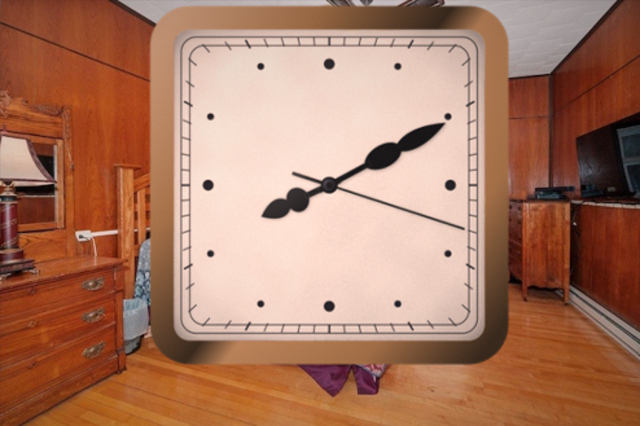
8:10:18
